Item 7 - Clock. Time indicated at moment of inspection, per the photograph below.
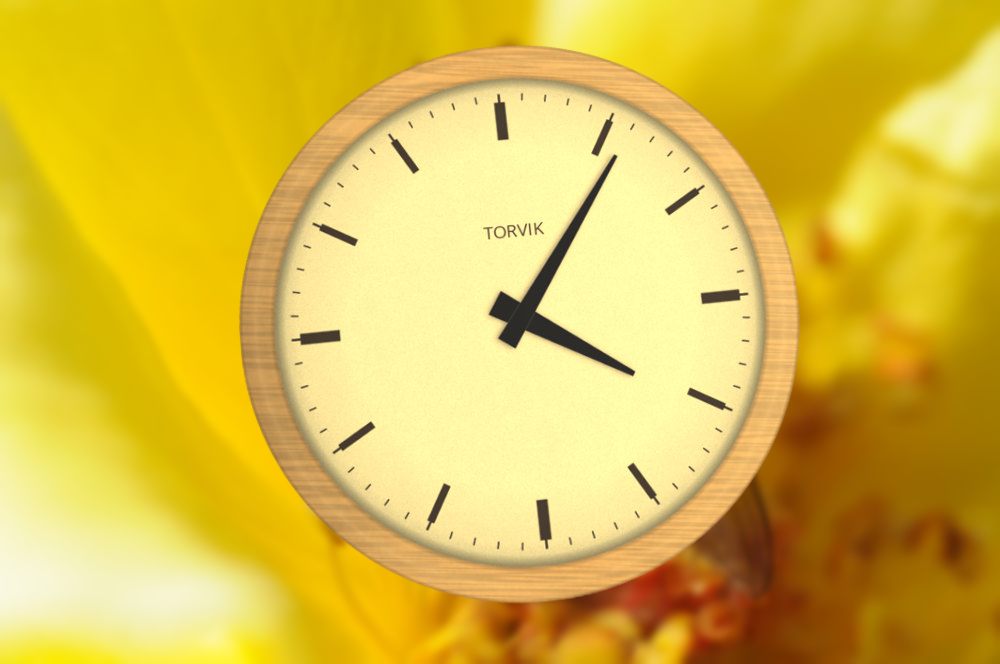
4:06
